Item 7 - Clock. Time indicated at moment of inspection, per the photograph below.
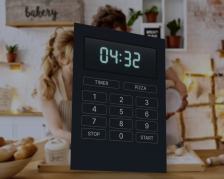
4:32
